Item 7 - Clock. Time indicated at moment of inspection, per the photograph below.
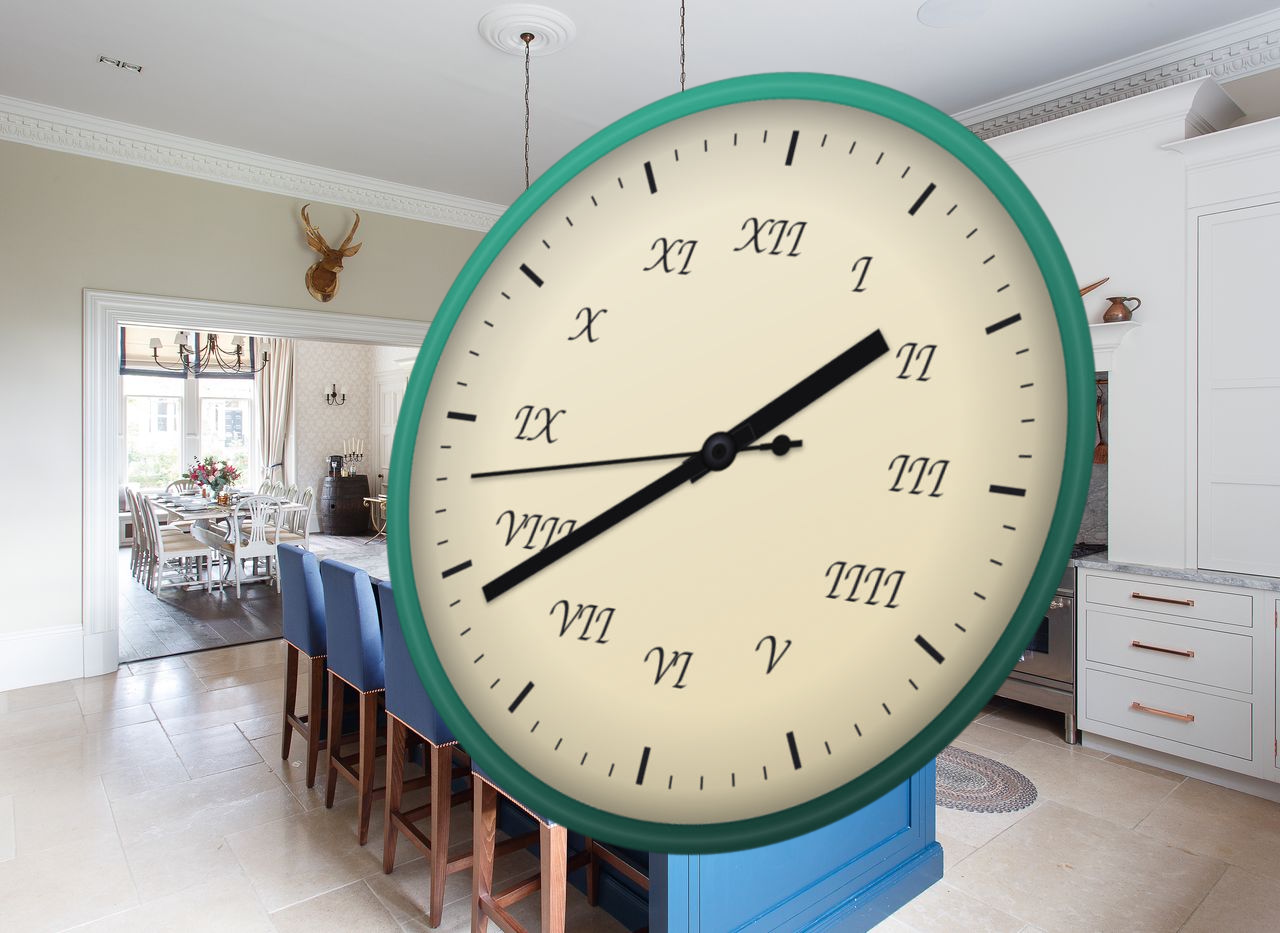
1:38:43
